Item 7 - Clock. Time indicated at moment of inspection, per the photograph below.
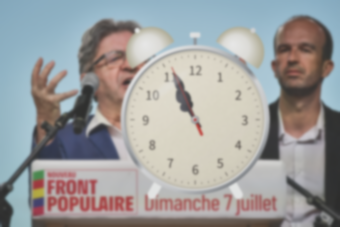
10:55:56
